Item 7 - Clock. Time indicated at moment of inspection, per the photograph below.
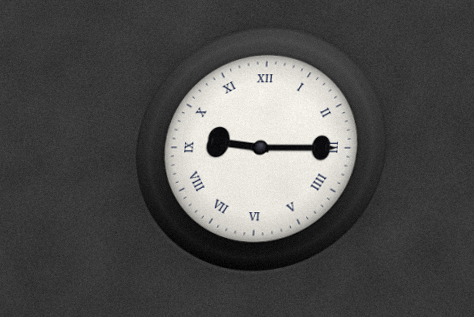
9:15
